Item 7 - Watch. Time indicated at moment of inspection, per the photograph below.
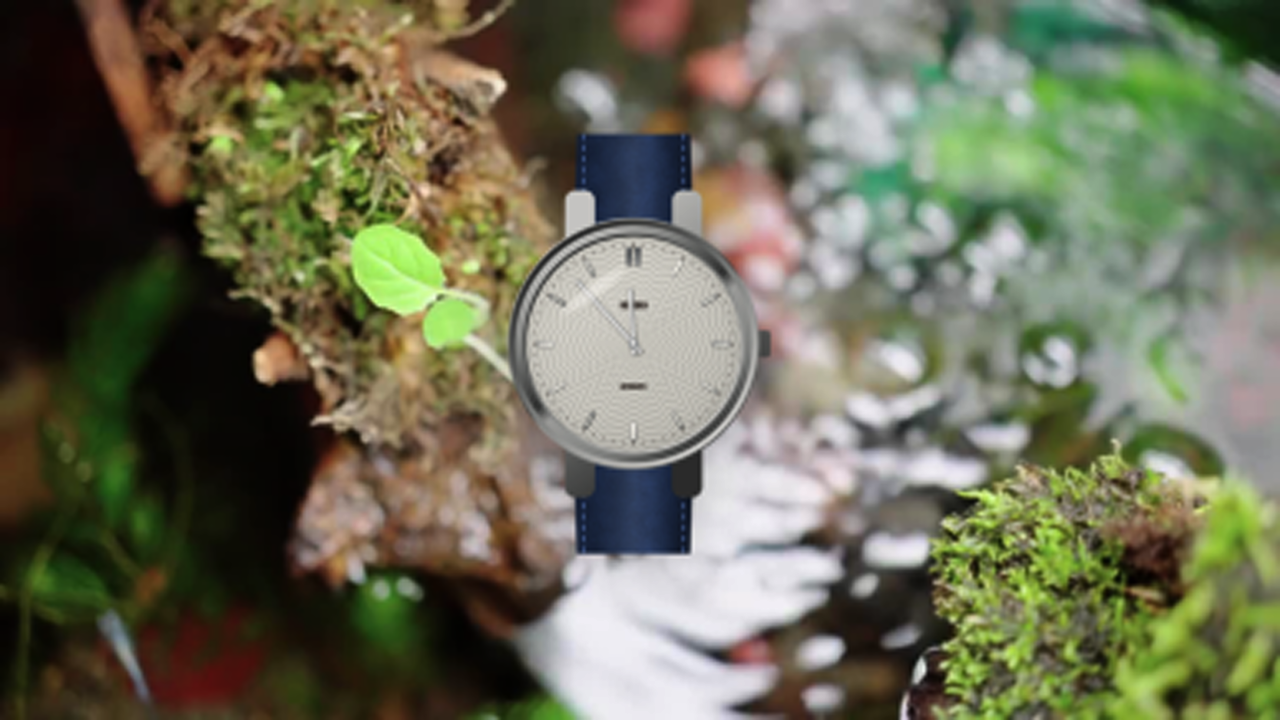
11:53
